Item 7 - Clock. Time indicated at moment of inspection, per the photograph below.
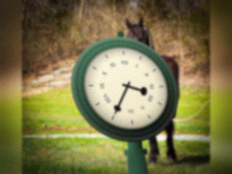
3:35
